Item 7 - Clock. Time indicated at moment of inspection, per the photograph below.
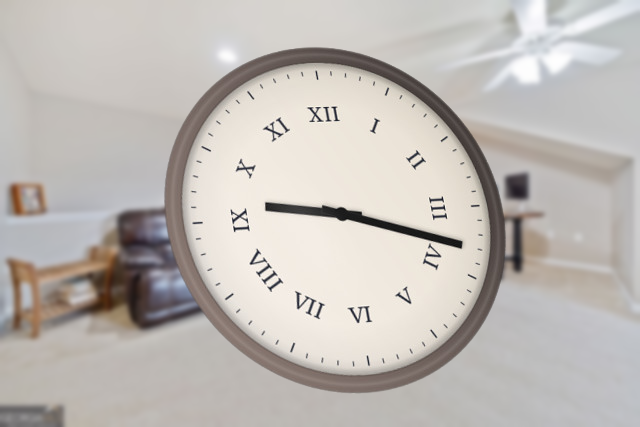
9:18
